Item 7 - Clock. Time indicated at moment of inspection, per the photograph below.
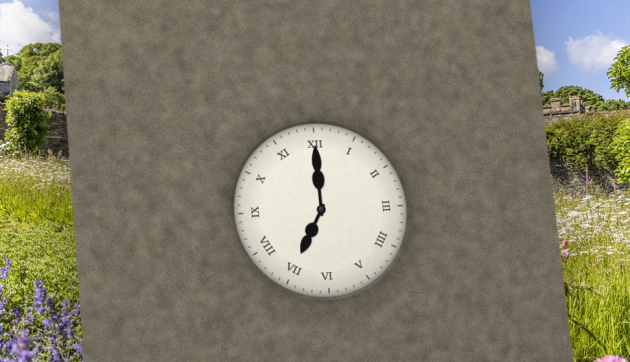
7:00
